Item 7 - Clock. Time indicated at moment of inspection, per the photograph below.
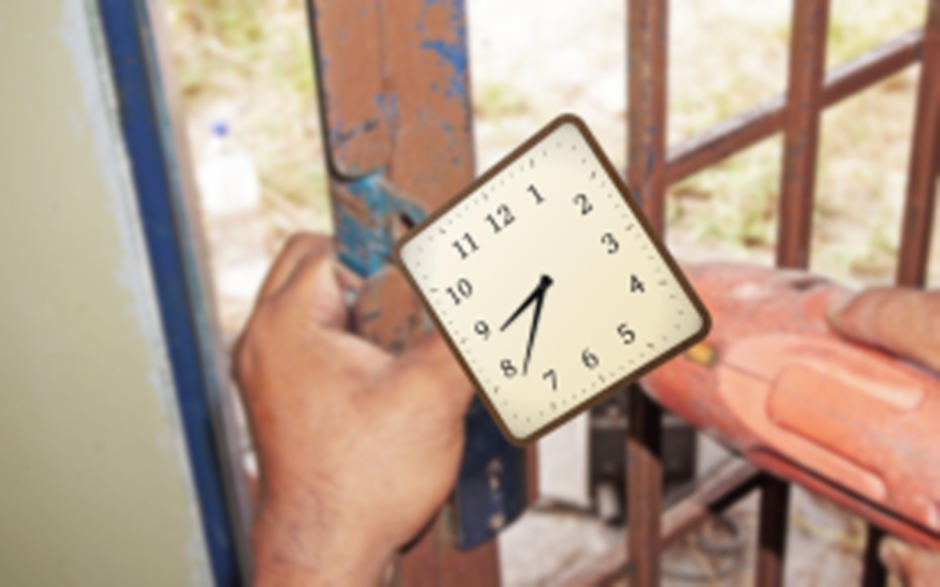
8:38
